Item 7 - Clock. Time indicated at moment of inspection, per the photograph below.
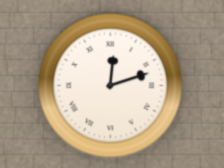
12:12
